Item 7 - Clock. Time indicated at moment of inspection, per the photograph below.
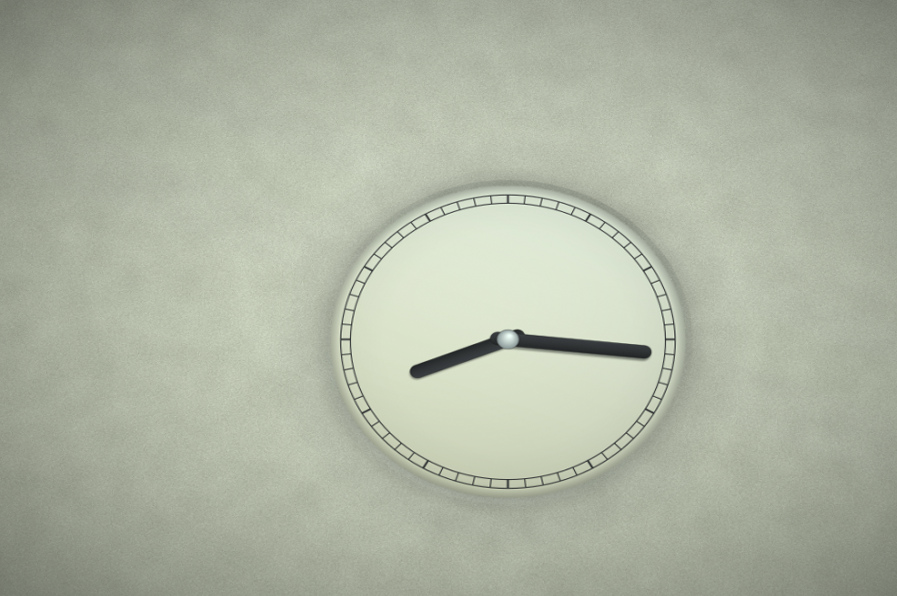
8:16
